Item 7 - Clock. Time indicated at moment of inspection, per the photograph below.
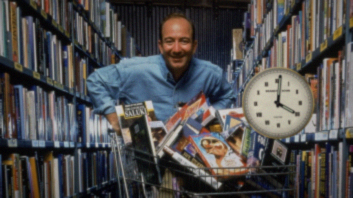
4:01
